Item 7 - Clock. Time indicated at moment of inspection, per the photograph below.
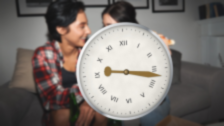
9:17
